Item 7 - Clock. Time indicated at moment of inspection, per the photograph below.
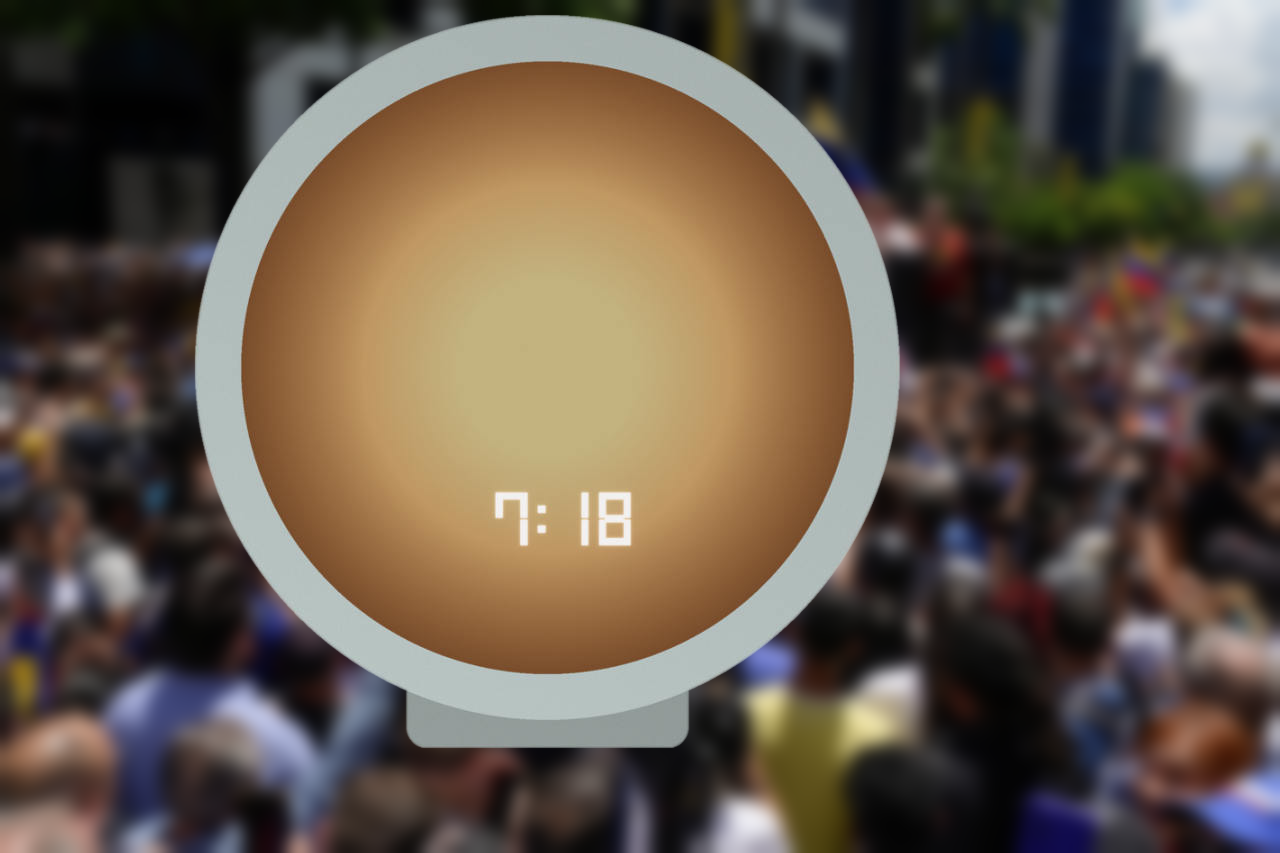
7:18
